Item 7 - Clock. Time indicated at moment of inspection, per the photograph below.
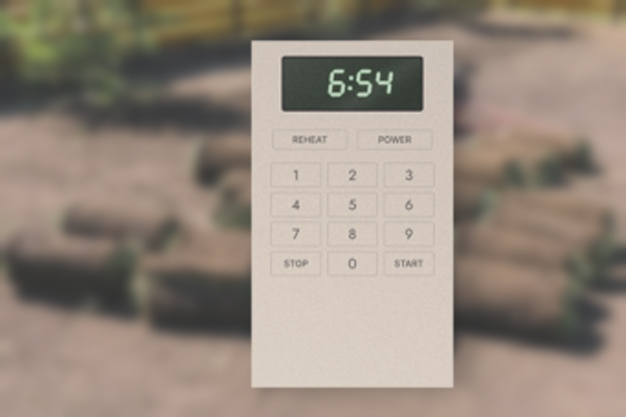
6:54
